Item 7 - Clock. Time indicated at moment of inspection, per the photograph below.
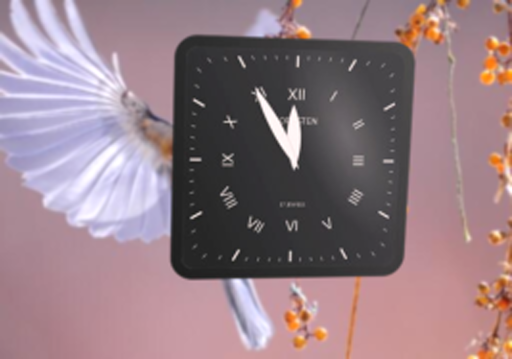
11:55
